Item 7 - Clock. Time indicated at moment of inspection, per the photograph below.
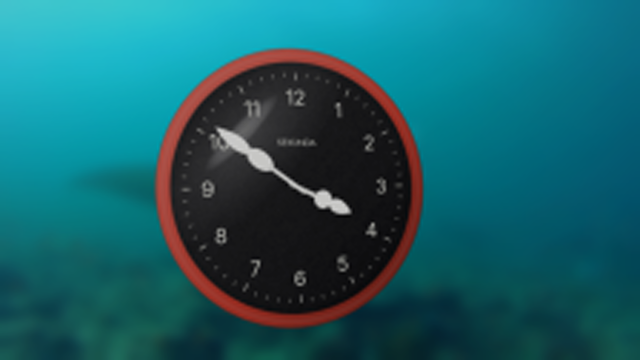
3:51
